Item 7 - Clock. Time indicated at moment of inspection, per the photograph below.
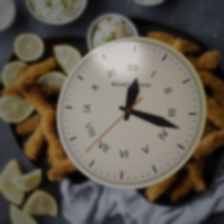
12:17:37
